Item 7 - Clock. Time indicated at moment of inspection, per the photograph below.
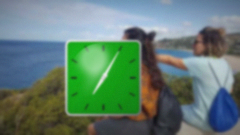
7:05
